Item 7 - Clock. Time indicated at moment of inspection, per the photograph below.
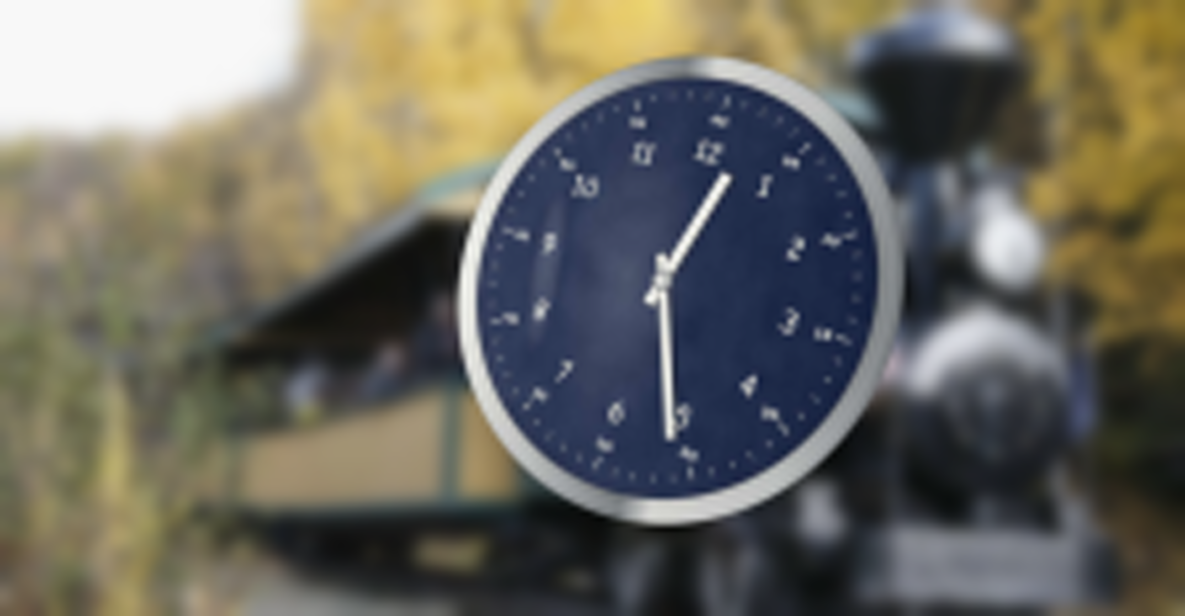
12:26
